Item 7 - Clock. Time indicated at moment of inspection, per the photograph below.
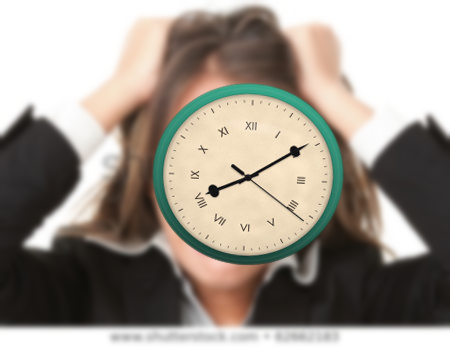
8:09:21
